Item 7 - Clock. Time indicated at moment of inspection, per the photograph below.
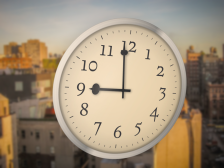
8:59
